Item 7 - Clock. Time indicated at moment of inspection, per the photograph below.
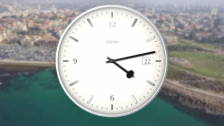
4:13
